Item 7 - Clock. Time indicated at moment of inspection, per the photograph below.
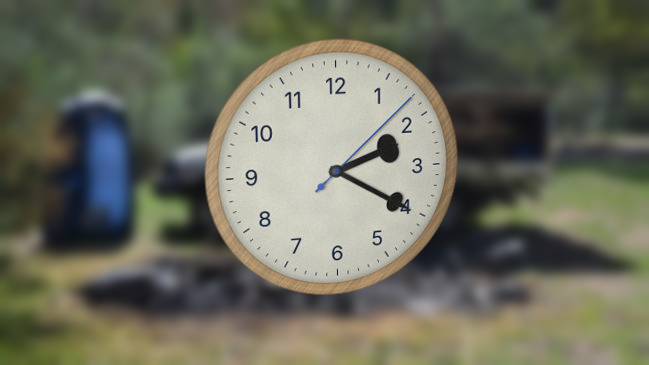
2:20:08
